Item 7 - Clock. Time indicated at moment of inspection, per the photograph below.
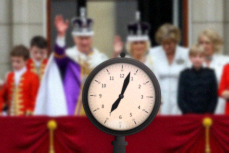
7:03
